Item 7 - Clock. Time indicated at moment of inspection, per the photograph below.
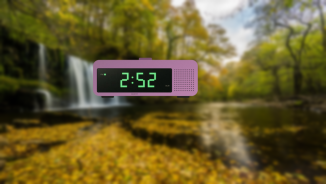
2:52
